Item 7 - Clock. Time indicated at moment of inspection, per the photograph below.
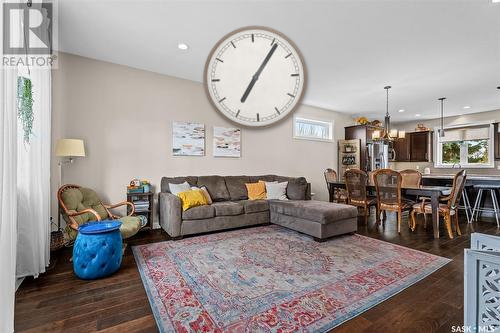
7:06
